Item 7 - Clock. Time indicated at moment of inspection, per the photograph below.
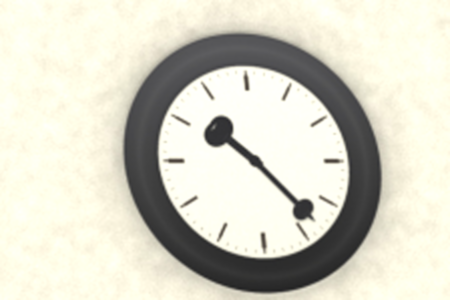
10:23
